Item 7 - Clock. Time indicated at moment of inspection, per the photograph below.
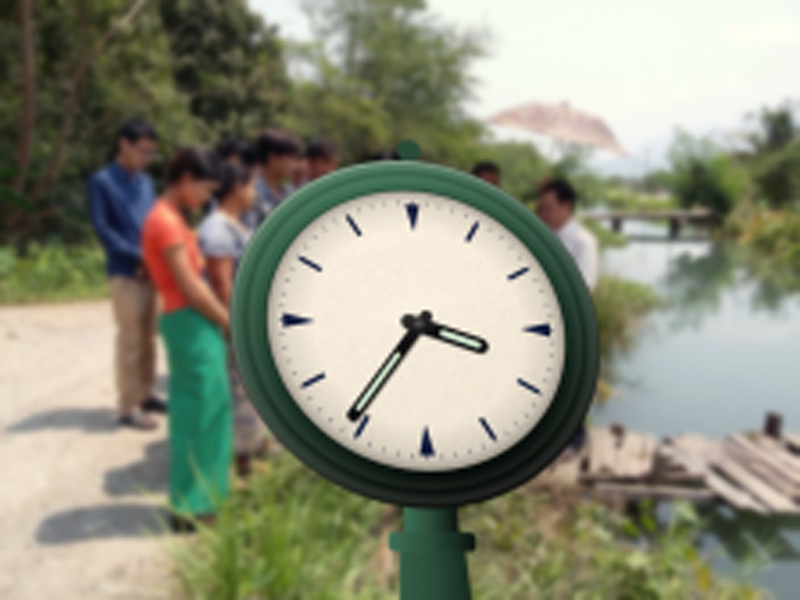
3:36
